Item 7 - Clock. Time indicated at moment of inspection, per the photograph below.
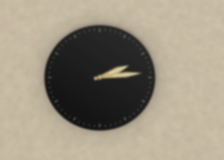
2:14
